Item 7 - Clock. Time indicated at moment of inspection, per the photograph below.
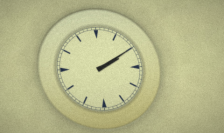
2:10
